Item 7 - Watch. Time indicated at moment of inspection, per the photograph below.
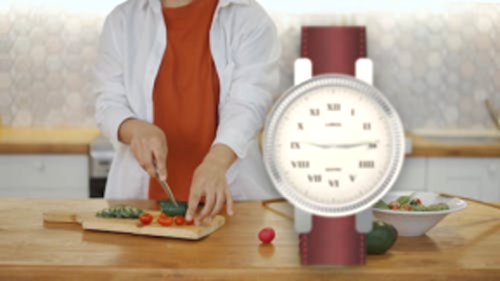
9:14
